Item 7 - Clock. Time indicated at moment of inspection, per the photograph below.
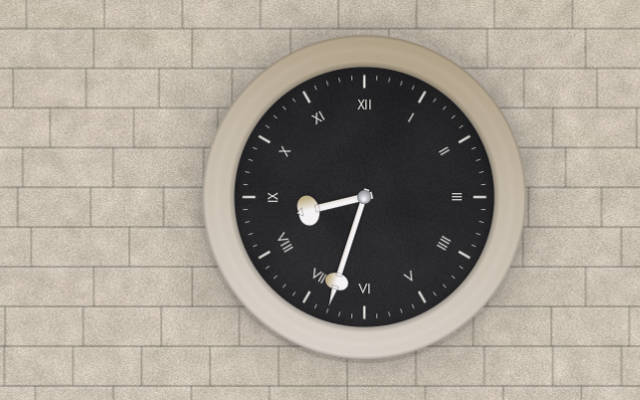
8:33
